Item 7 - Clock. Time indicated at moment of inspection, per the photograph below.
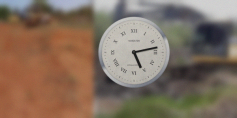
5:13
